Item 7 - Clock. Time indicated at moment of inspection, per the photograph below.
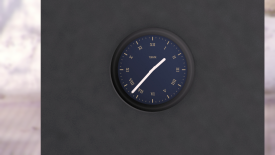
1:37
